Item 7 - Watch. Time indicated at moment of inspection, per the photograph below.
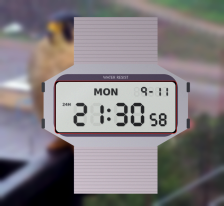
21:30:58
